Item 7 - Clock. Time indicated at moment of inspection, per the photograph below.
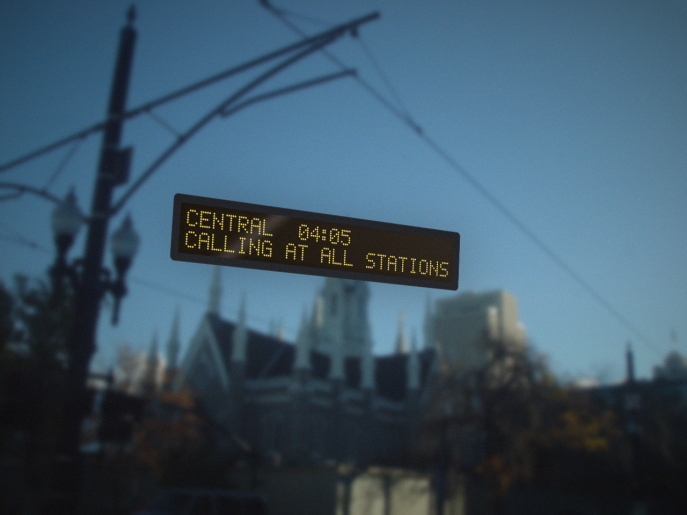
4:05
